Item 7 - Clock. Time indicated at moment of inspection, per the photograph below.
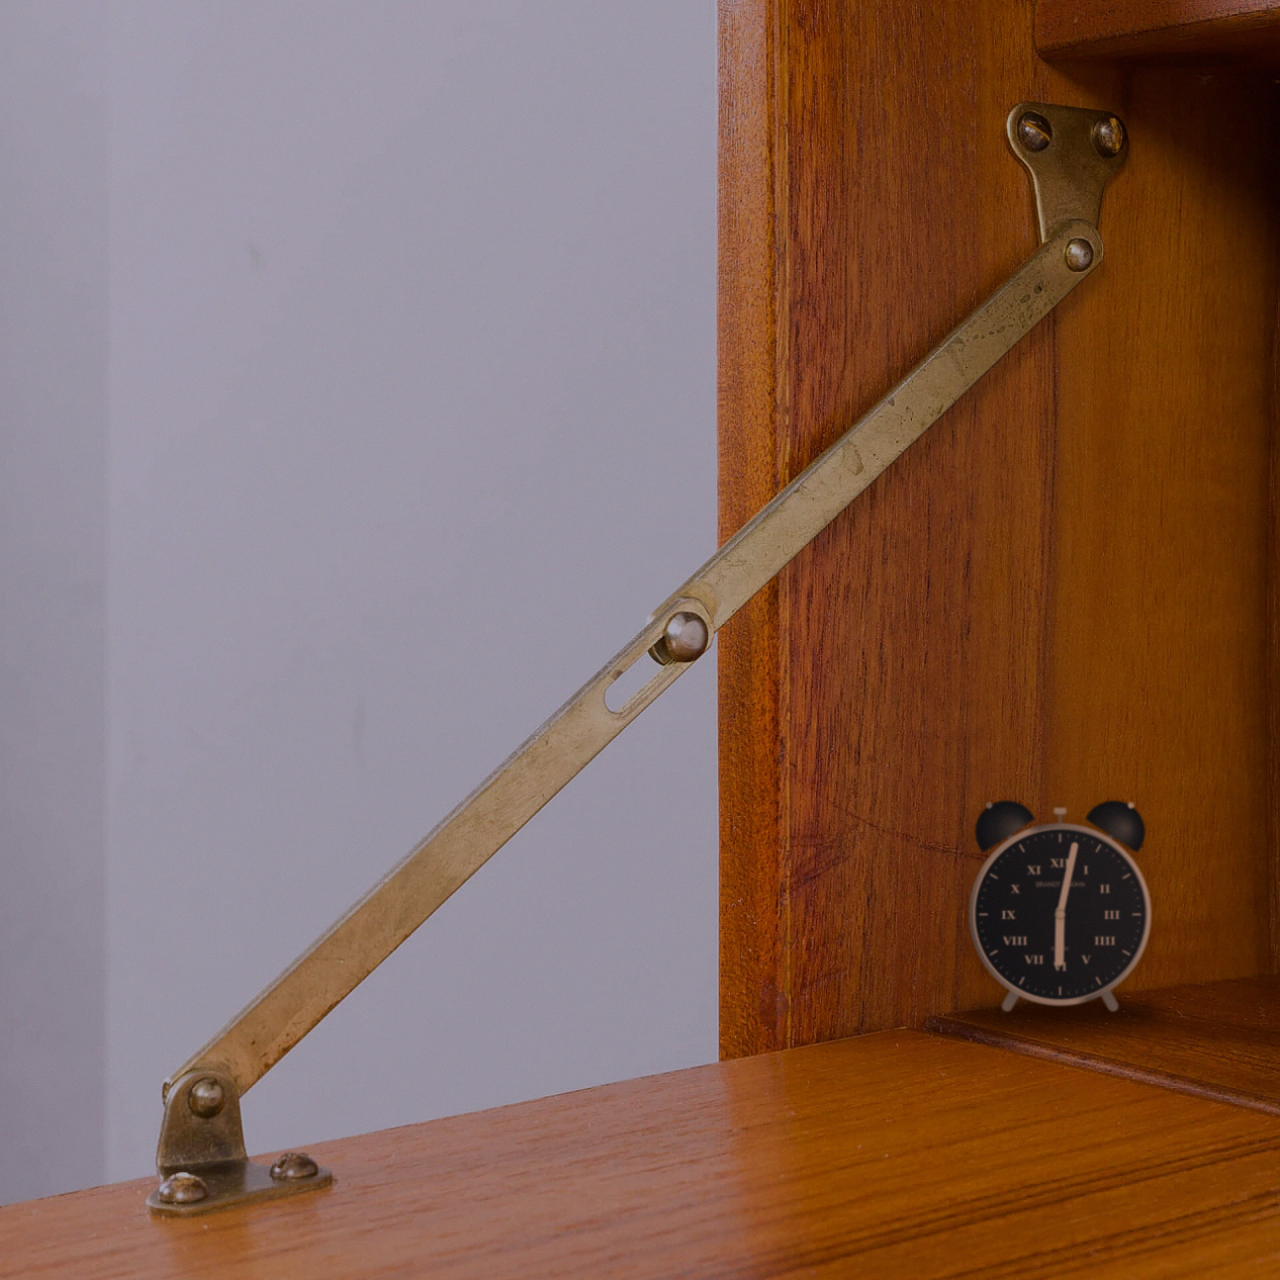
6:02
